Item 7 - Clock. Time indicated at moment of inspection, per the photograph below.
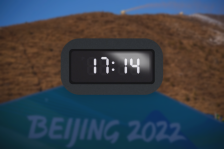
17:14
